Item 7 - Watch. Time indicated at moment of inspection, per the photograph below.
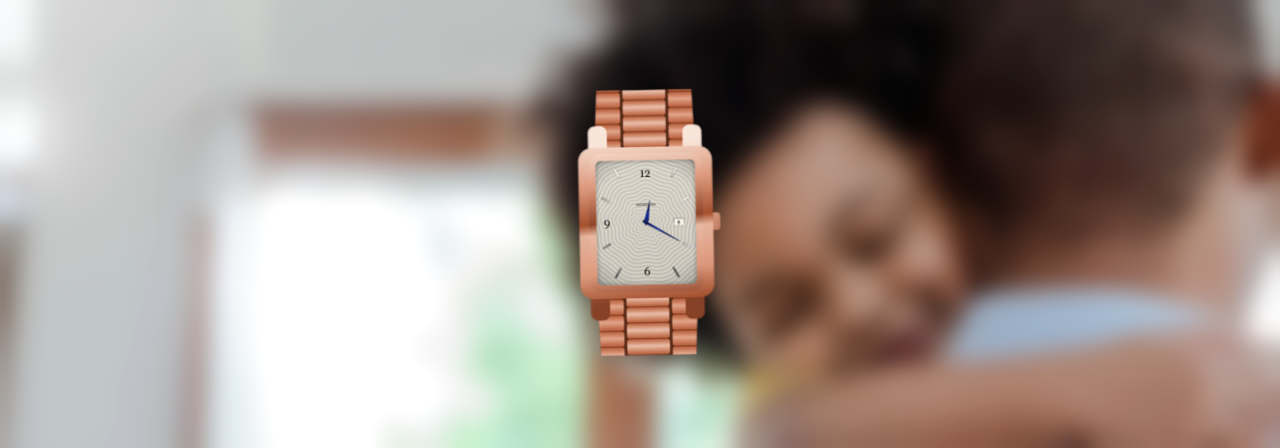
12:20
